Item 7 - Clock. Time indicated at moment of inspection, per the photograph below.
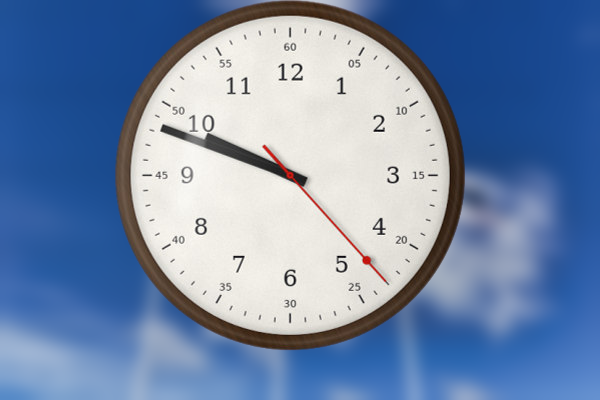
9:48:23
